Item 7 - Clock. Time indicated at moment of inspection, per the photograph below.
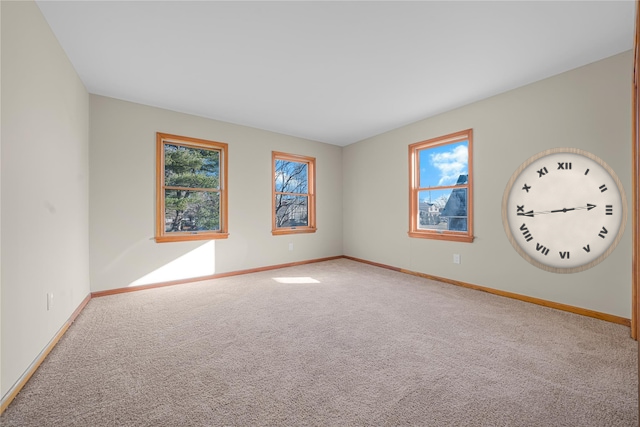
2:44
